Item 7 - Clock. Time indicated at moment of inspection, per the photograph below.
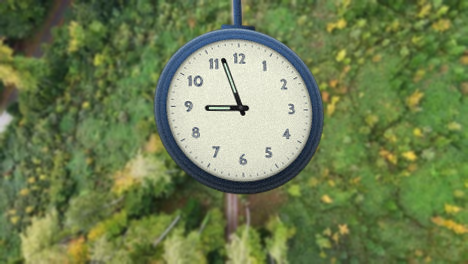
8:57
